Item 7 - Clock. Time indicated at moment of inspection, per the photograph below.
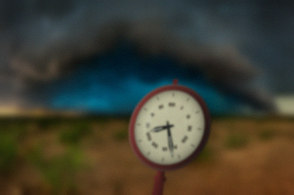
8:27
